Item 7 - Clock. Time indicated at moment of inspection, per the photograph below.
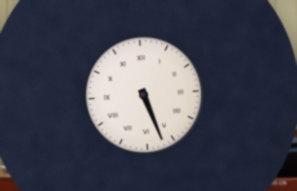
5:27
